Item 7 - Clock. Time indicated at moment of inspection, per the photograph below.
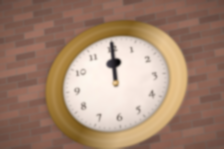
12:00
